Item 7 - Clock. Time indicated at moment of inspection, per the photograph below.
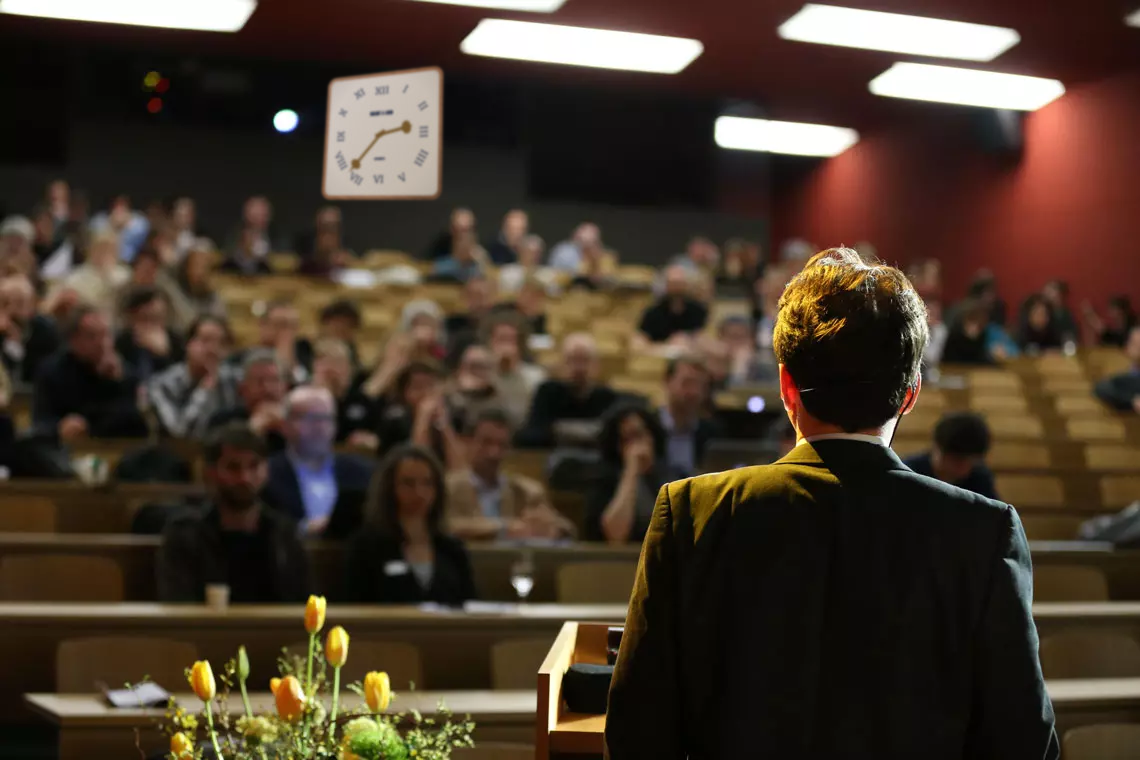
2:37
